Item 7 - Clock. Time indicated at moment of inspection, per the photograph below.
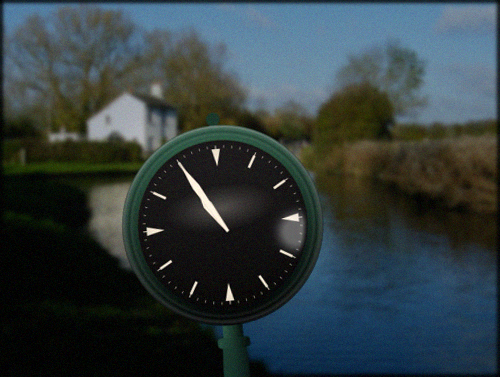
10:55
